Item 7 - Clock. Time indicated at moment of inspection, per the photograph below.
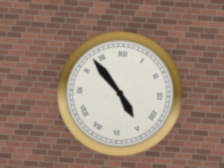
4:53
